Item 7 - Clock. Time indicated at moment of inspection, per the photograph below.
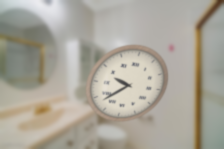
9:38
